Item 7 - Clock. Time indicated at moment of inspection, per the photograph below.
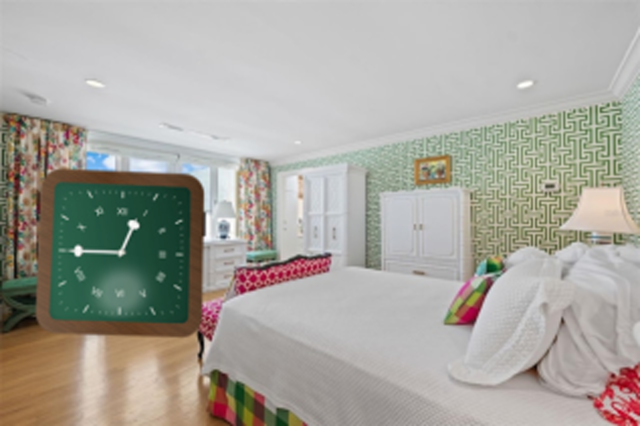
12:45
